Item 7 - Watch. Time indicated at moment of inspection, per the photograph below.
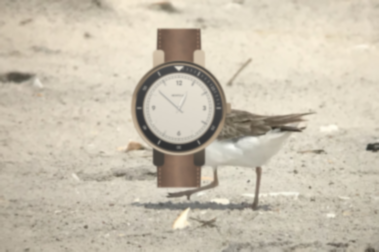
12:52
